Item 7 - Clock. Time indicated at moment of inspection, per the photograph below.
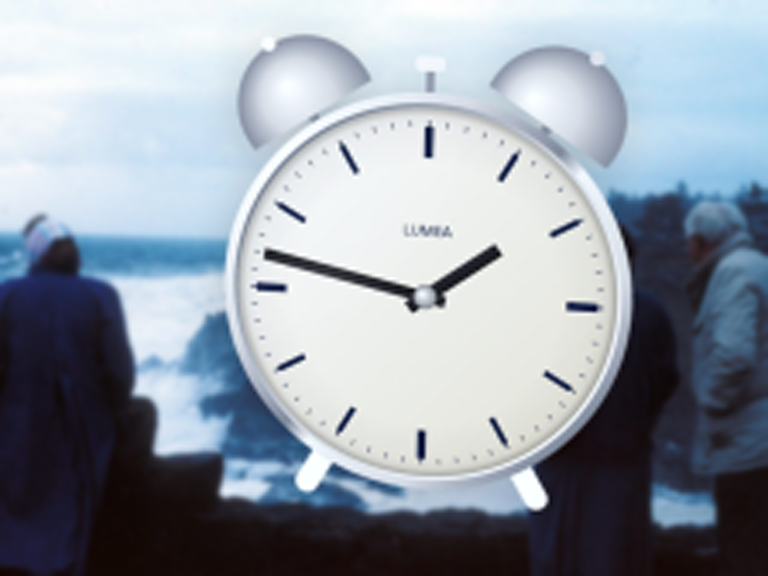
1:47
